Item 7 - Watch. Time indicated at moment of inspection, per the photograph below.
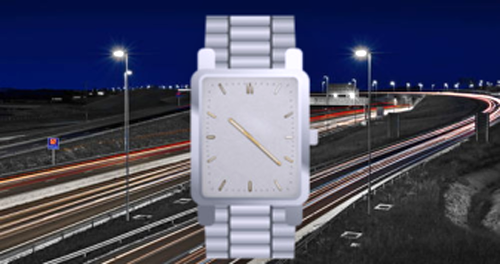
10:22
